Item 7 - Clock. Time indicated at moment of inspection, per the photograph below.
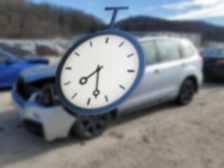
7:28
